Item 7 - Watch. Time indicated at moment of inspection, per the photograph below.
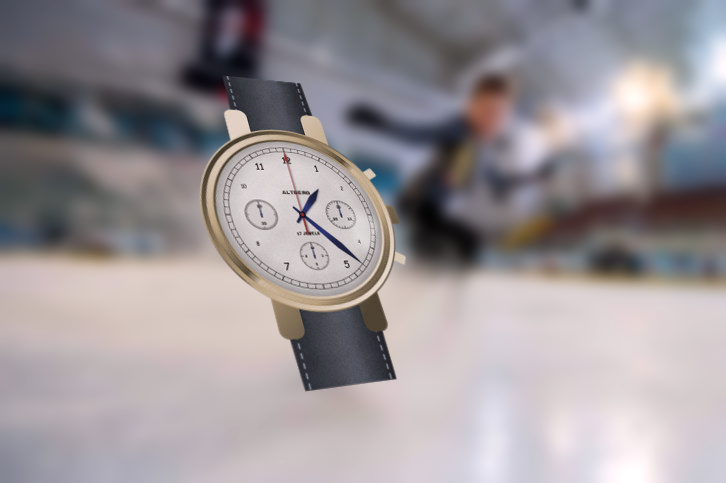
1:23
